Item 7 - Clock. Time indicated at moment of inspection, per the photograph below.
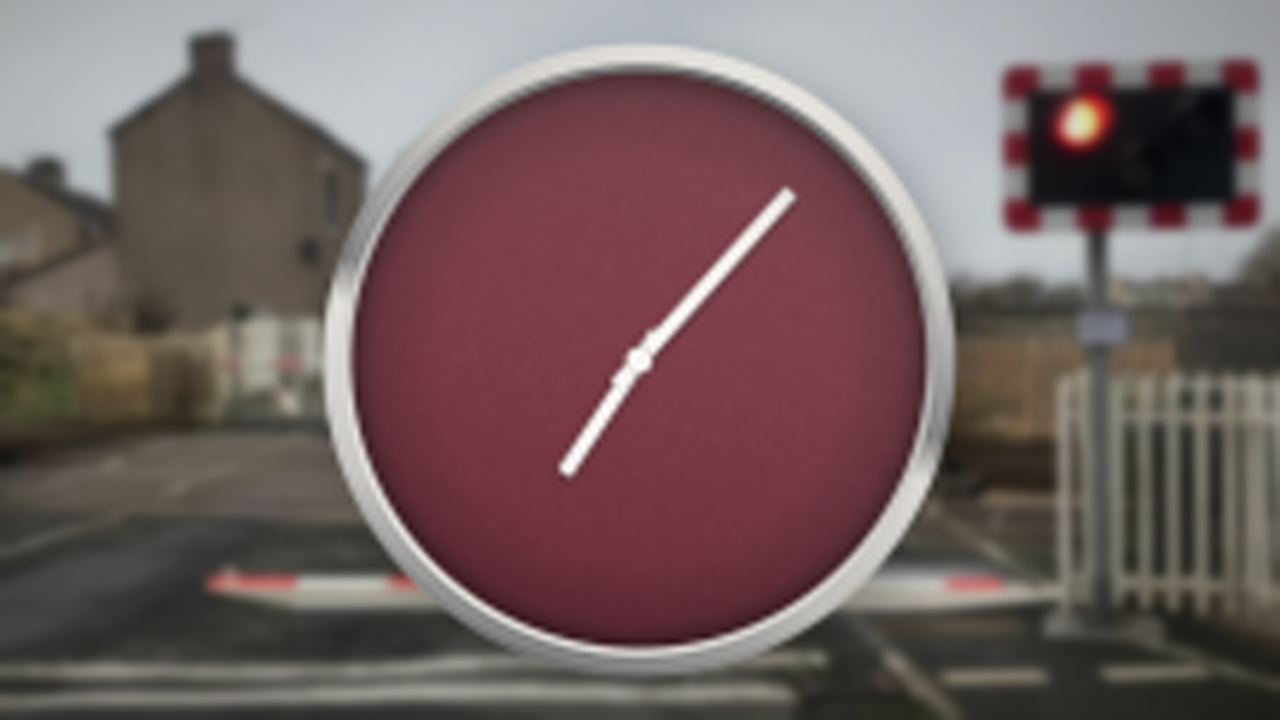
7:07
